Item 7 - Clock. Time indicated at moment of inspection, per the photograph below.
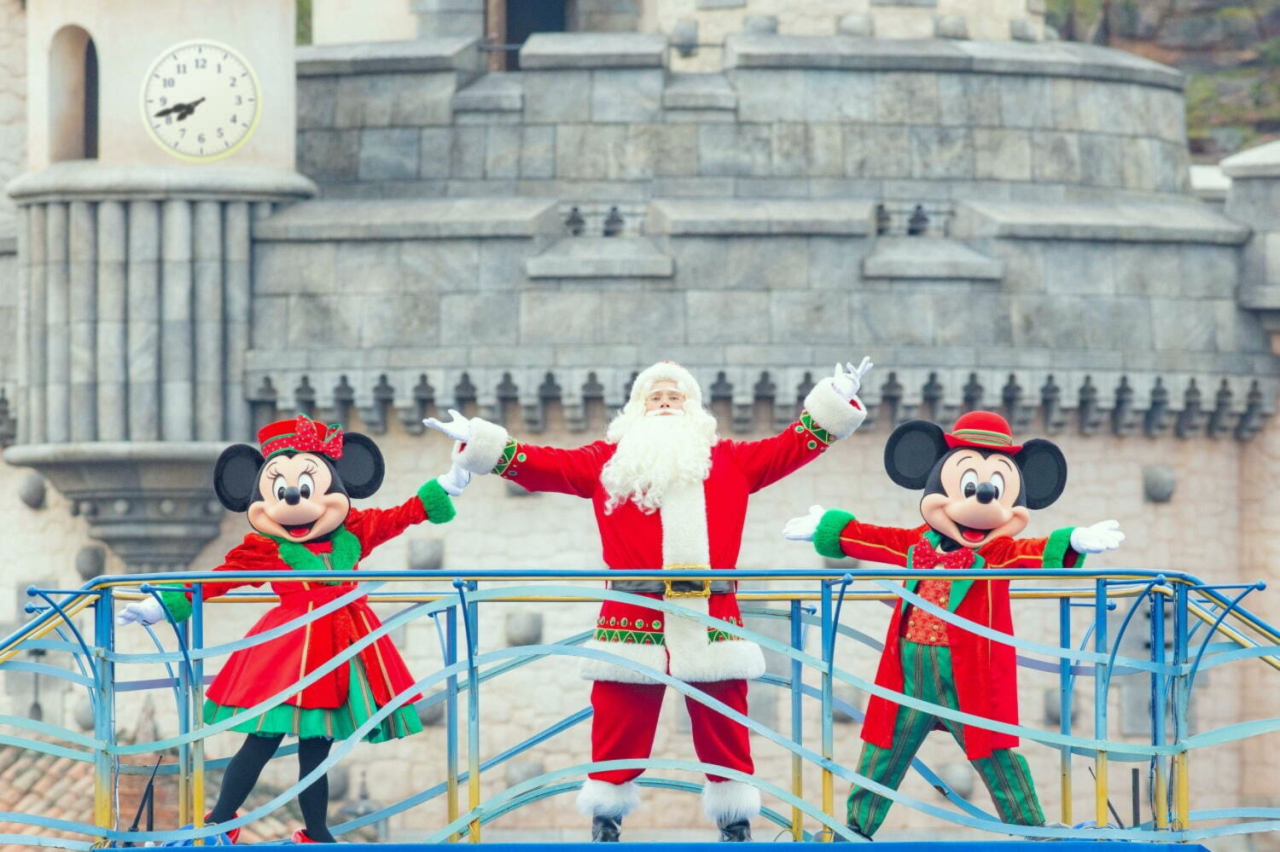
7:42
